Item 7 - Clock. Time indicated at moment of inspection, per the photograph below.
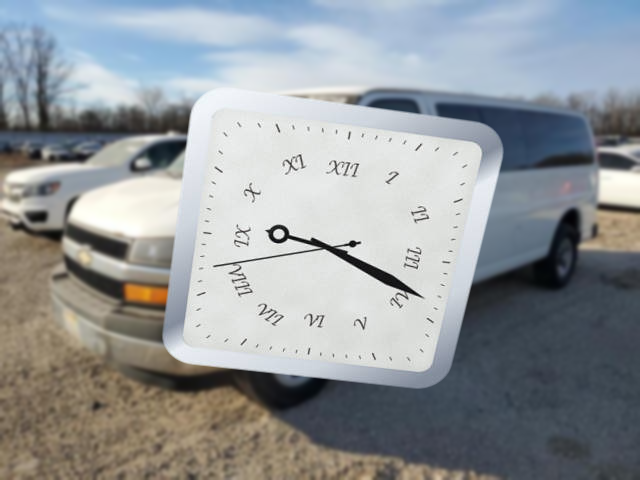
9:18:42
